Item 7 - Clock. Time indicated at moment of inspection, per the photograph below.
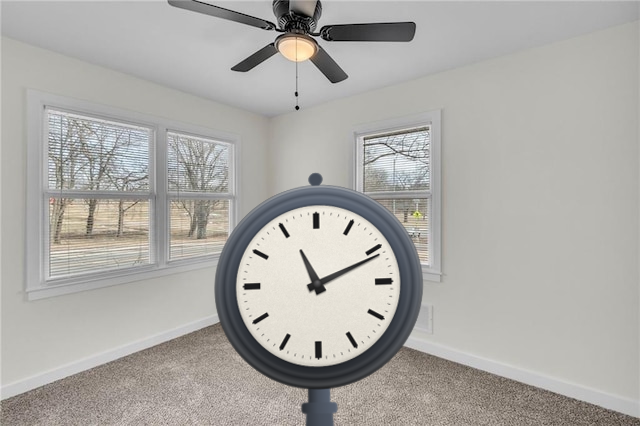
11:11
